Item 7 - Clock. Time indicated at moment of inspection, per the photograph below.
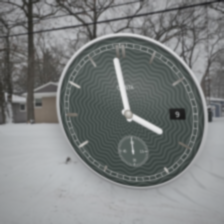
3:59
